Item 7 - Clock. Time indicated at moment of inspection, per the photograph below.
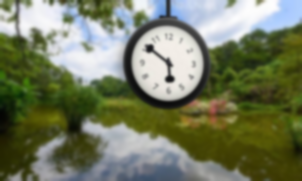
5:51
